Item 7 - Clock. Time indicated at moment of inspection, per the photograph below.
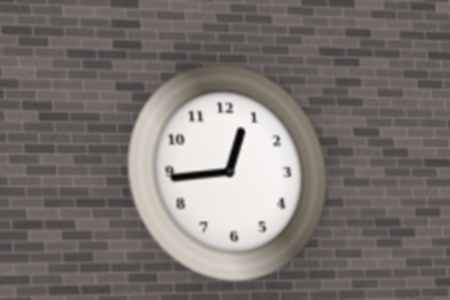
12:44
